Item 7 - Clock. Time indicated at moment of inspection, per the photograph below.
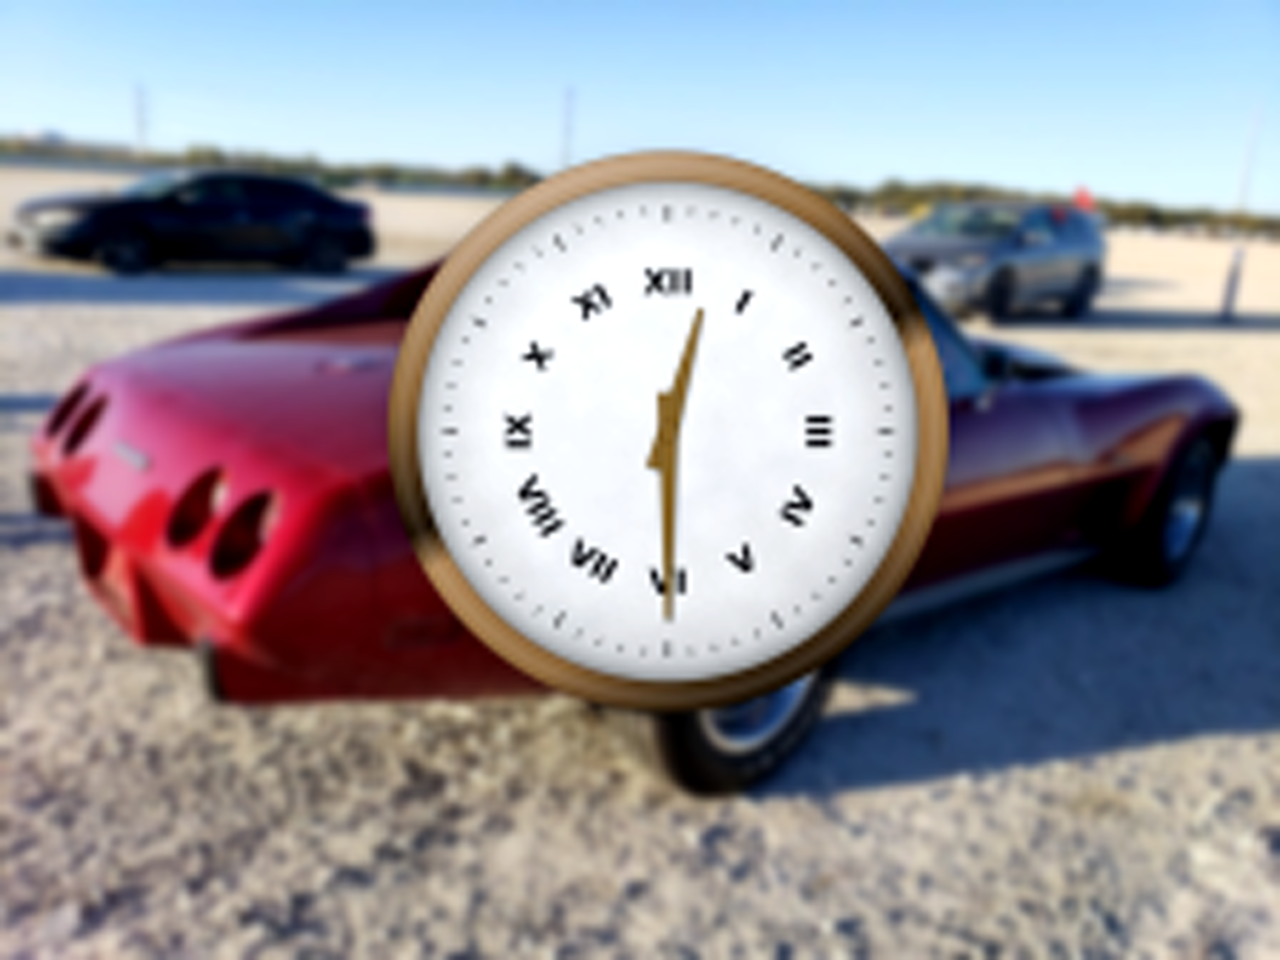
12:30
